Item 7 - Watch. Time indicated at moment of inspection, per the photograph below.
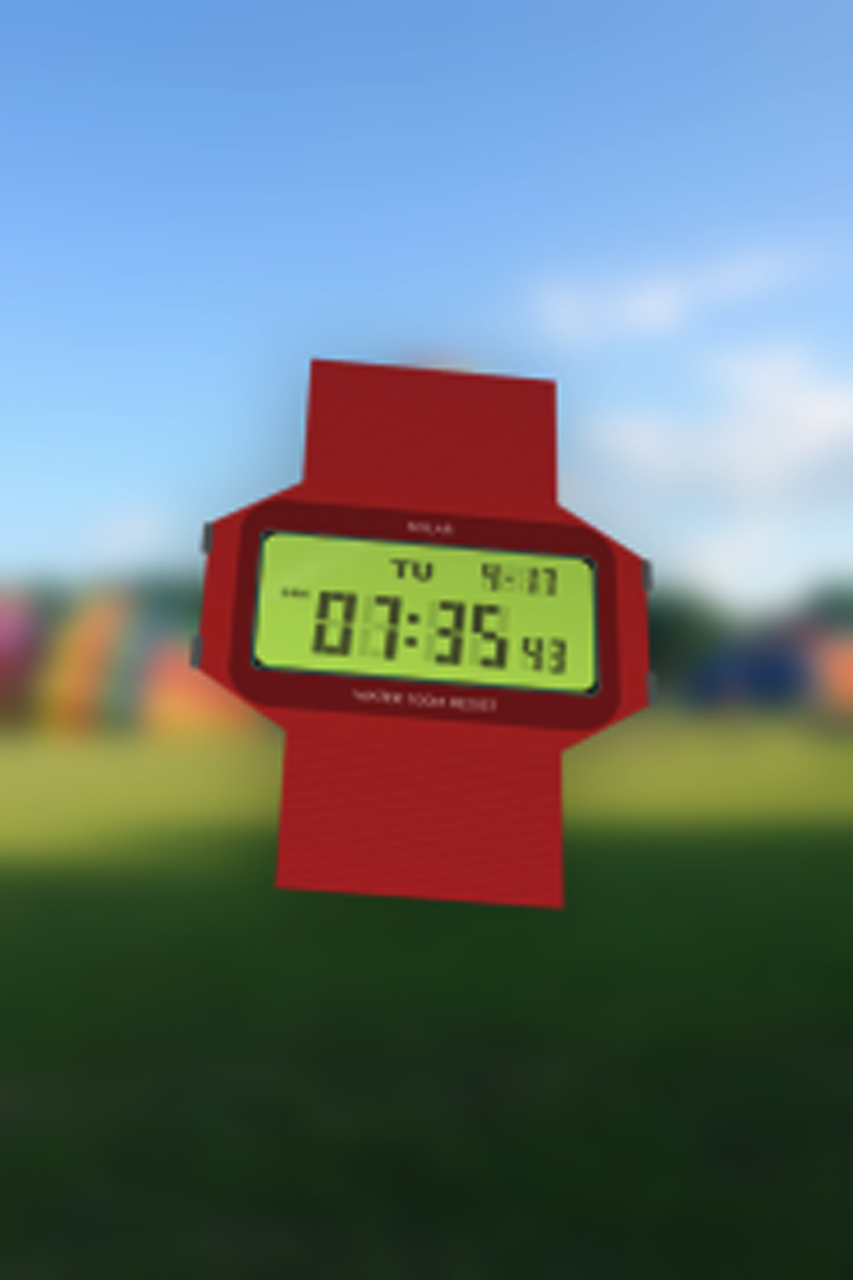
7:35:43
